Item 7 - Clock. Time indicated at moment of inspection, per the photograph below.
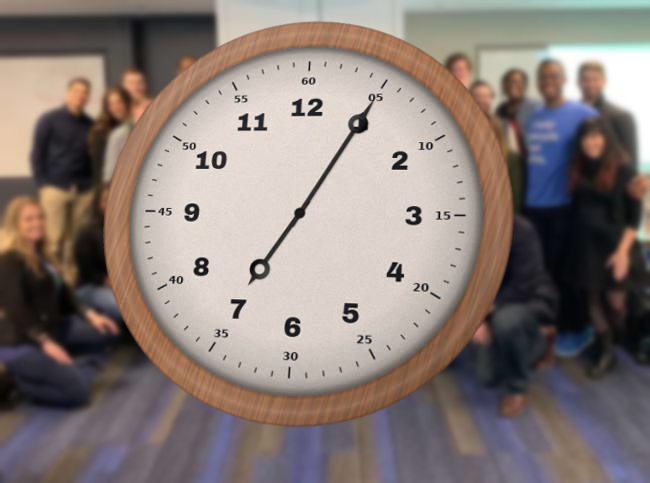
7:05
